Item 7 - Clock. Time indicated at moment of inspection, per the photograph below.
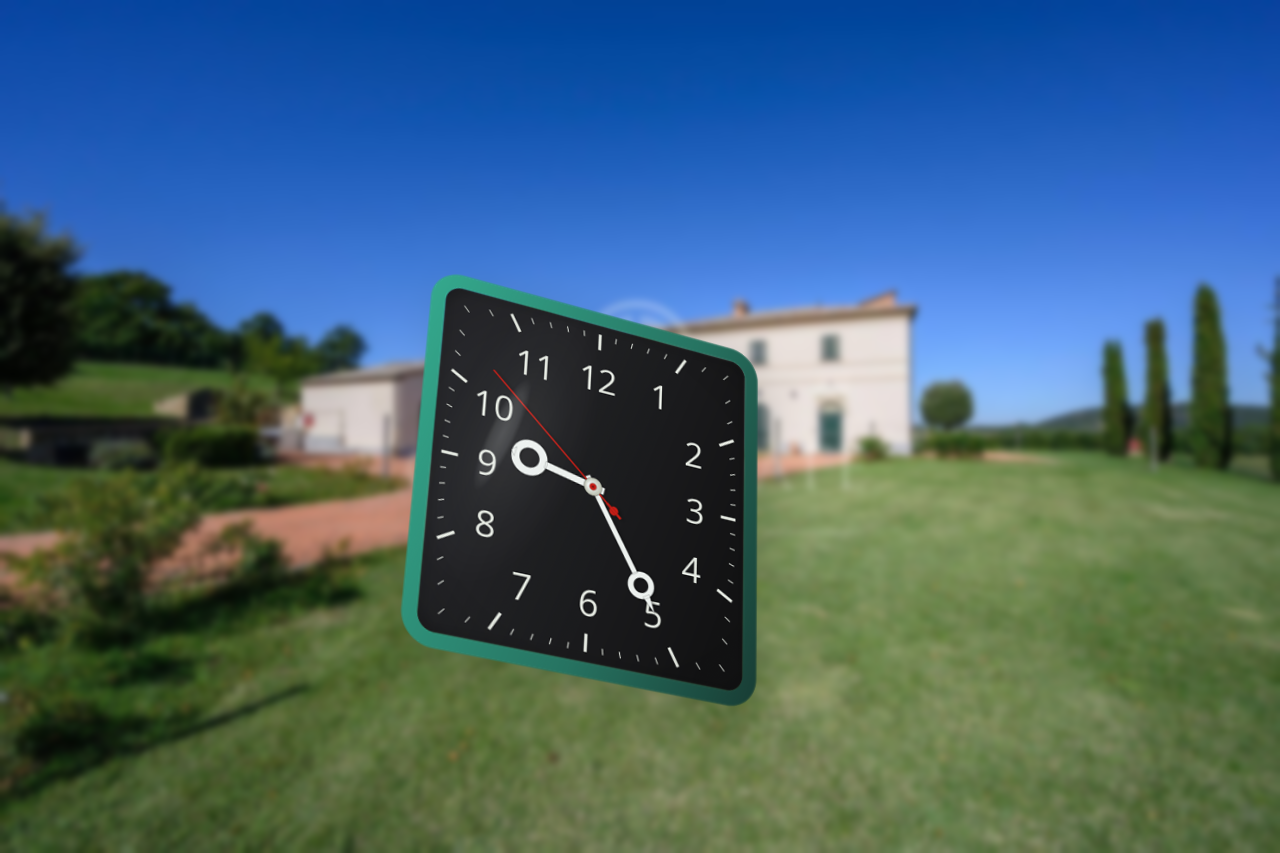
9:24:52
